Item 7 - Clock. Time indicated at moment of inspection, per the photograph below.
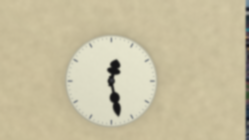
12:28
